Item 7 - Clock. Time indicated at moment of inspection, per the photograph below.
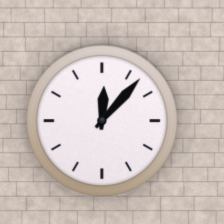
12:07
